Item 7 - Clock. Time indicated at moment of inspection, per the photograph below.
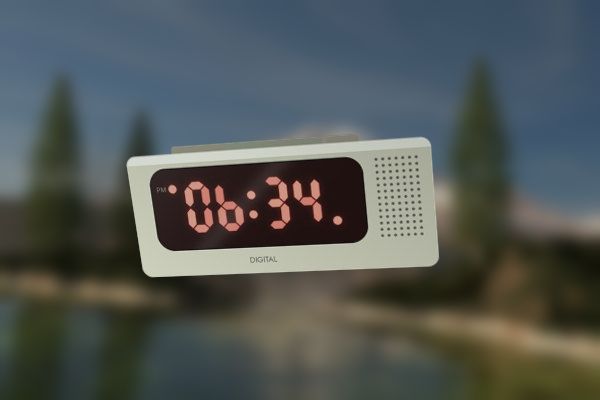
6:34
